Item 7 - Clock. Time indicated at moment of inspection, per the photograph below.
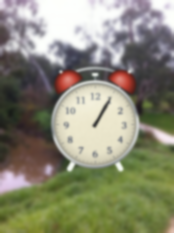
1:05
